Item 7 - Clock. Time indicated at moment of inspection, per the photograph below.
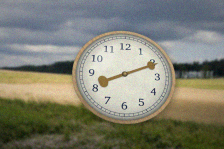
8:11
